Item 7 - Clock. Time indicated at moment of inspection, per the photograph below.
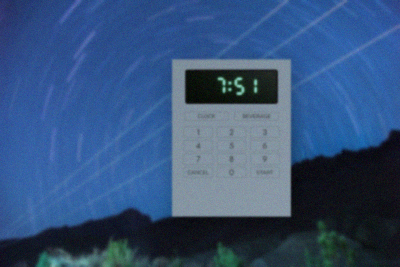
7:51
